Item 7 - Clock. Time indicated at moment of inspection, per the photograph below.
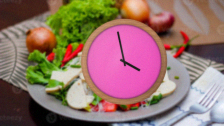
3:58
